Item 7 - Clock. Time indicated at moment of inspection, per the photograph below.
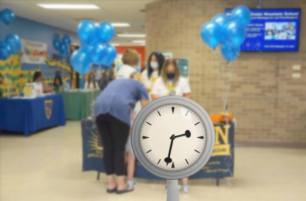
2:32
